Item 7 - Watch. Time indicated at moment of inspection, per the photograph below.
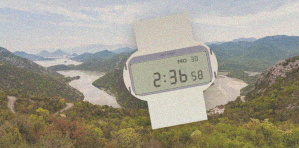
2:36:58
